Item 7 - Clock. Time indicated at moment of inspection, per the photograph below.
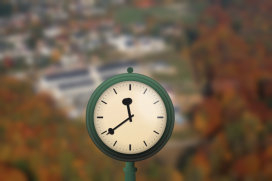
11:39
